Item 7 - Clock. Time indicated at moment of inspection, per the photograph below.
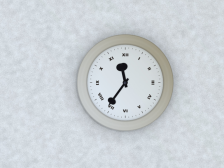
11:36
